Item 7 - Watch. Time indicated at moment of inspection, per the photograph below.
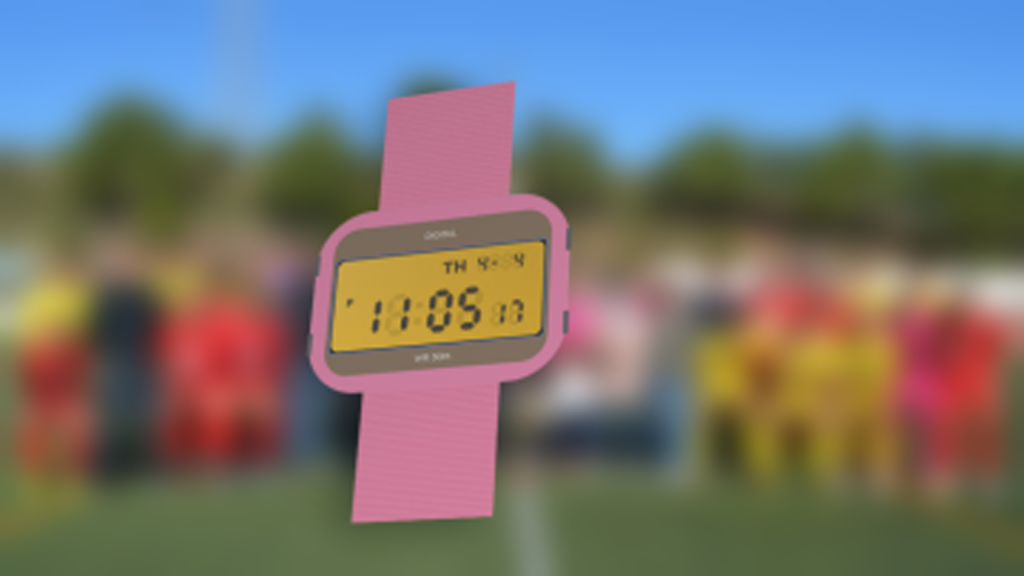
11:05:17
